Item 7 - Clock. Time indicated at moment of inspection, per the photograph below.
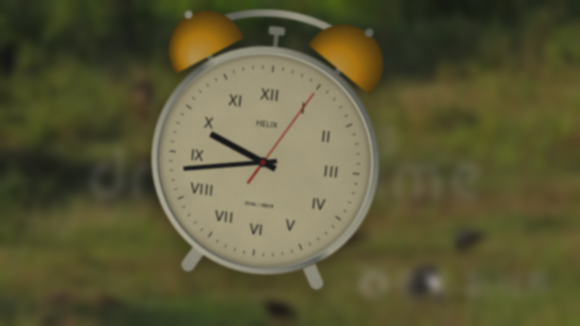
9:43:05
